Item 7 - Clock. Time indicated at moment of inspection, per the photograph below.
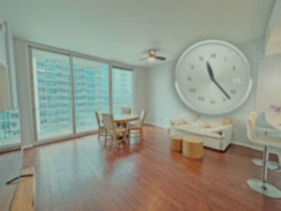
11:23
